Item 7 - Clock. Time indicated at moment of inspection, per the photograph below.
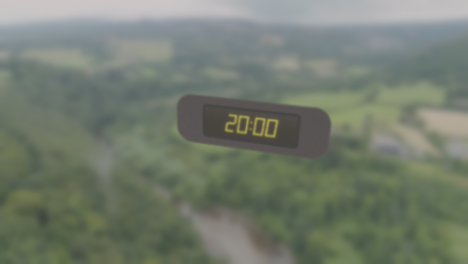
20:00
